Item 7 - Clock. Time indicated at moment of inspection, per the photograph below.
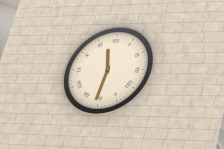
11:31
